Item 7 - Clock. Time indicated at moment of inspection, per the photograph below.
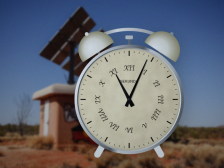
11:04
